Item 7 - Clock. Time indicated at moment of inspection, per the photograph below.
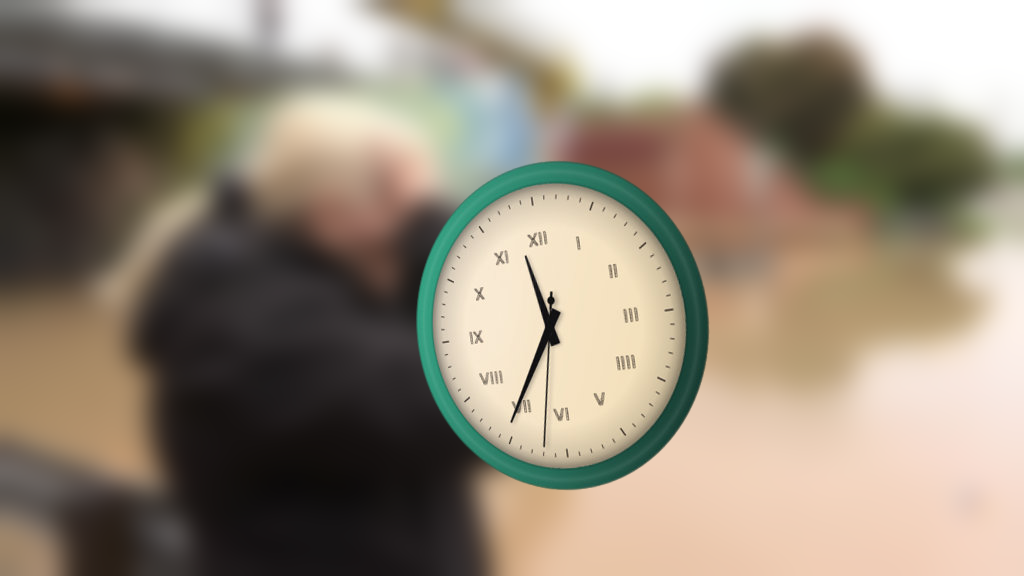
11:35:32
